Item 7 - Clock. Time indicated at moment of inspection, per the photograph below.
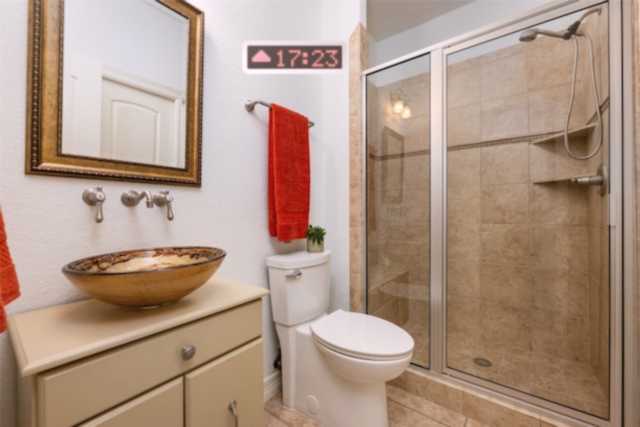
17:23
